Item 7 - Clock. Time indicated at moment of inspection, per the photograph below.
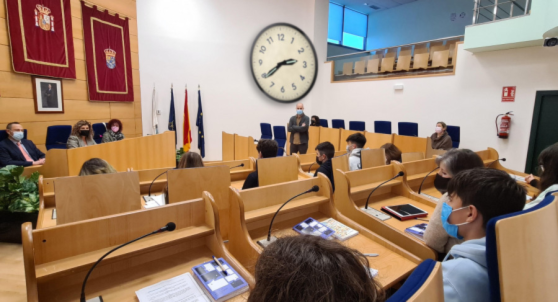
2:39
